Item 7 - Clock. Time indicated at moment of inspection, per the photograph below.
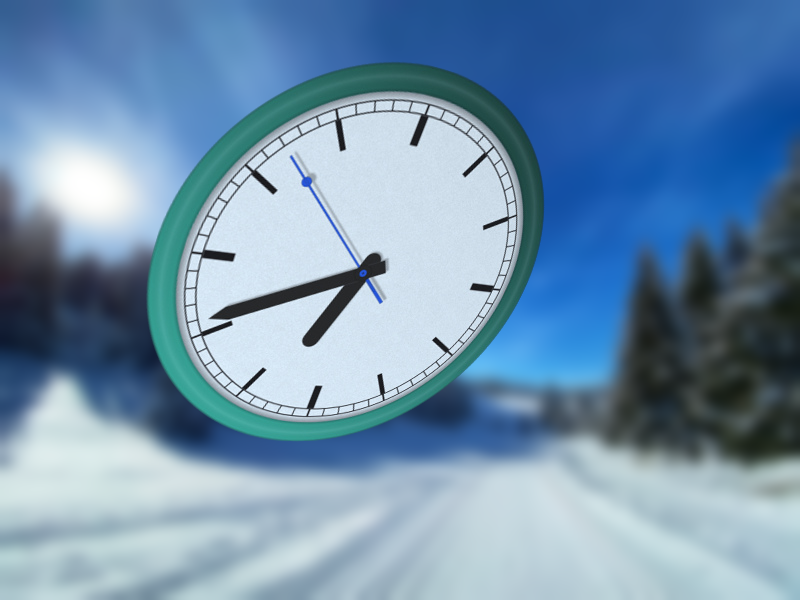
6:40:52
